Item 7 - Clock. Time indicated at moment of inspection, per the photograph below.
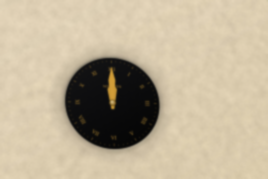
12:00
